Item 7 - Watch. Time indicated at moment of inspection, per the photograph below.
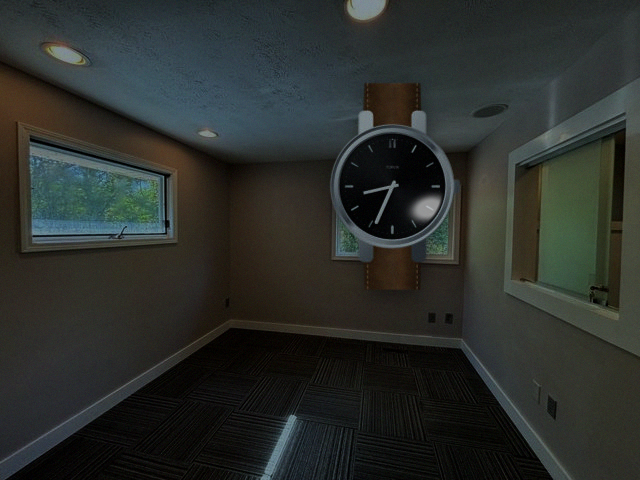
8:34
